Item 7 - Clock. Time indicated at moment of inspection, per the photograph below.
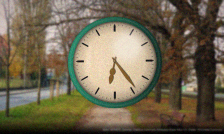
6:24
